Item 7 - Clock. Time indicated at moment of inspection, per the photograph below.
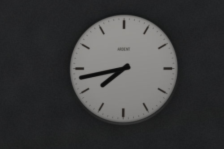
7:43
